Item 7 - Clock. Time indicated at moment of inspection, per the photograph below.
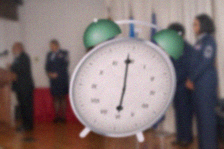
5:59
